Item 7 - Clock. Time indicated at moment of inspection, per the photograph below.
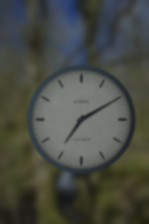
7:10
